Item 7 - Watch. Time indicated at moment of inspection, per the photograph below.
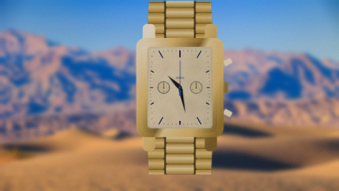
10:28
